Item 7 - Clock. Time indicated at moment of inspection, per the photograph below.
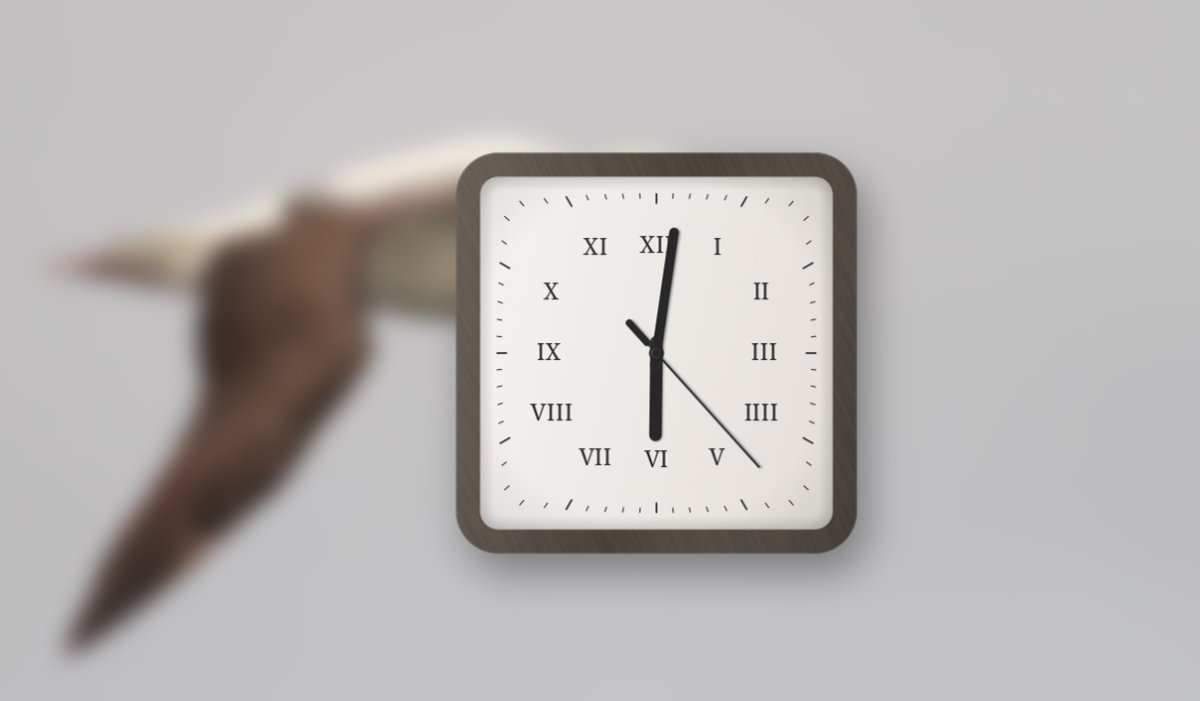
6:01:23
